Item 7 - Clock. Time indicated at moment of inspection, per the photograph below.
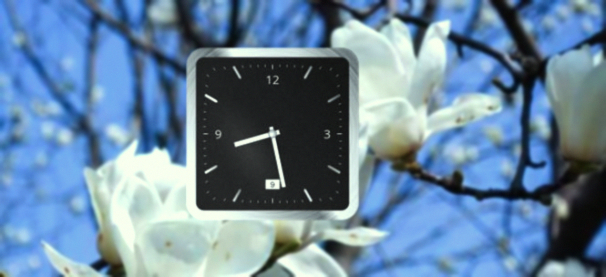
8:28
